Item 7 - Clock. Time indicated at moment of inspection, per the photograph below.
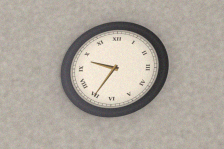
9:35
